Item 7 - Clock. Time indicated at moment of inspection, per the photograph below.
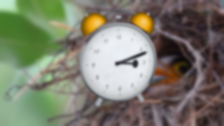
3:12
